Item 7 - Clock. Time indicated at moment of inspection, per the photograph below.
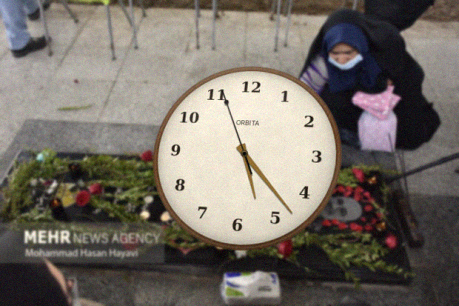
5:22:56
